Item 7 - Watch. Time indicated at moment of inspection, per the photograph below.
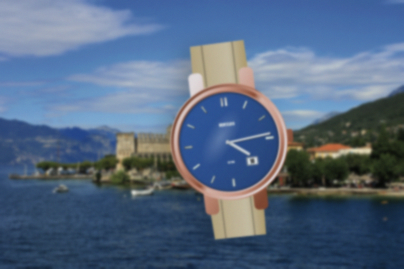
4:14
